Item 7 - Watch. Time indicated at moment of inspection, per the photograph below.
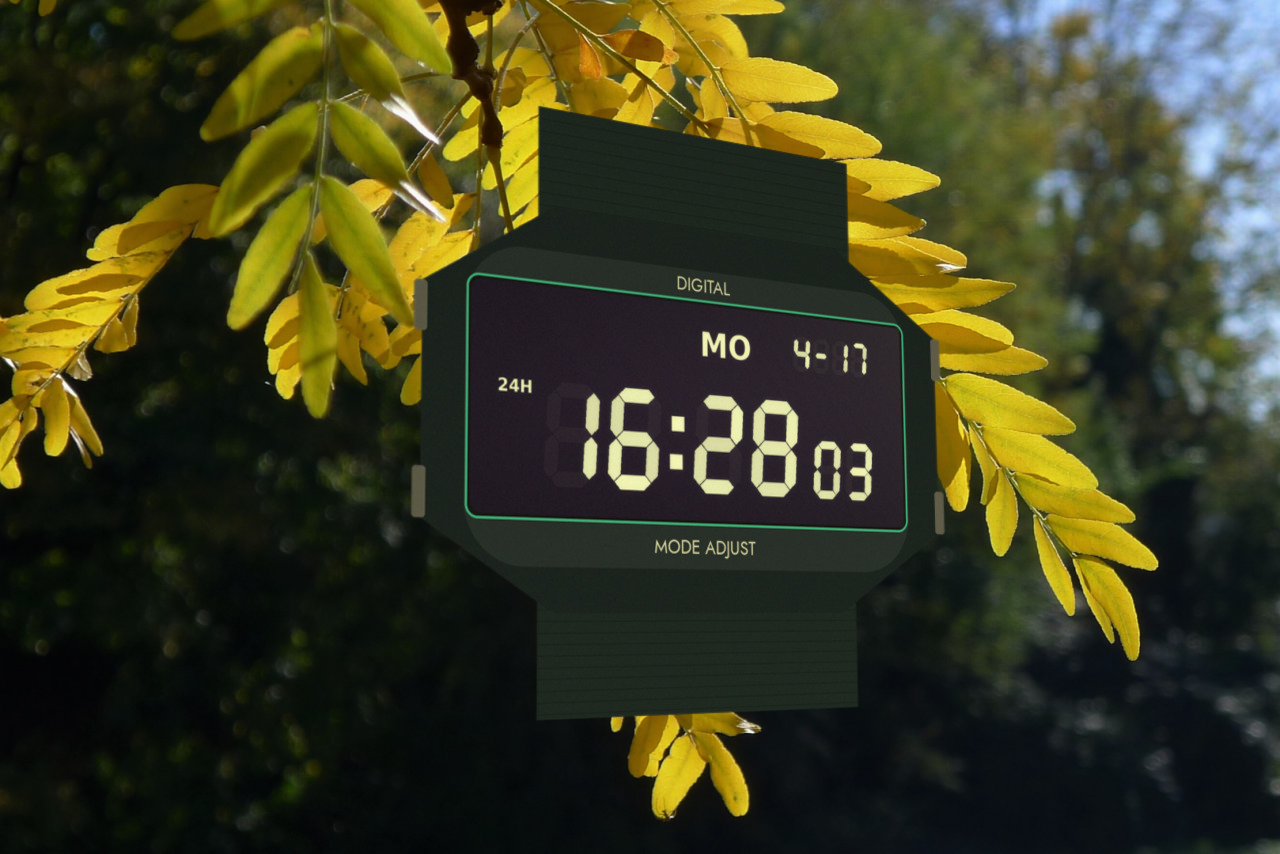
16:28:03
